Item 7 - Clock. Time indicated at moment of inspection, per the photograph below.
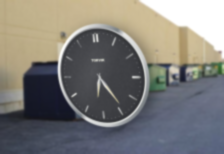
6:24
